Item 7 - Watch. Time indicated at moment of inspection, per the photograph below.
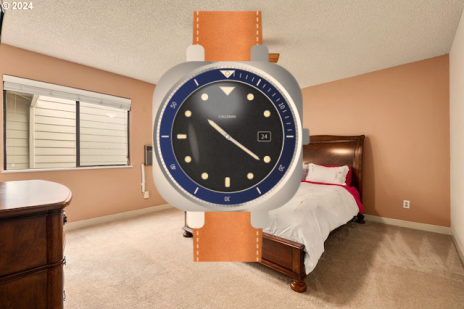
10:21
